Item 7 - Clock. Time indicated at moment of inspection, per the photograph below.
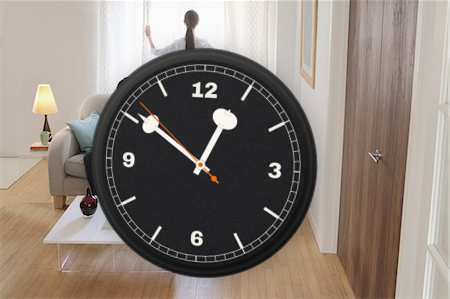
12:50:52
